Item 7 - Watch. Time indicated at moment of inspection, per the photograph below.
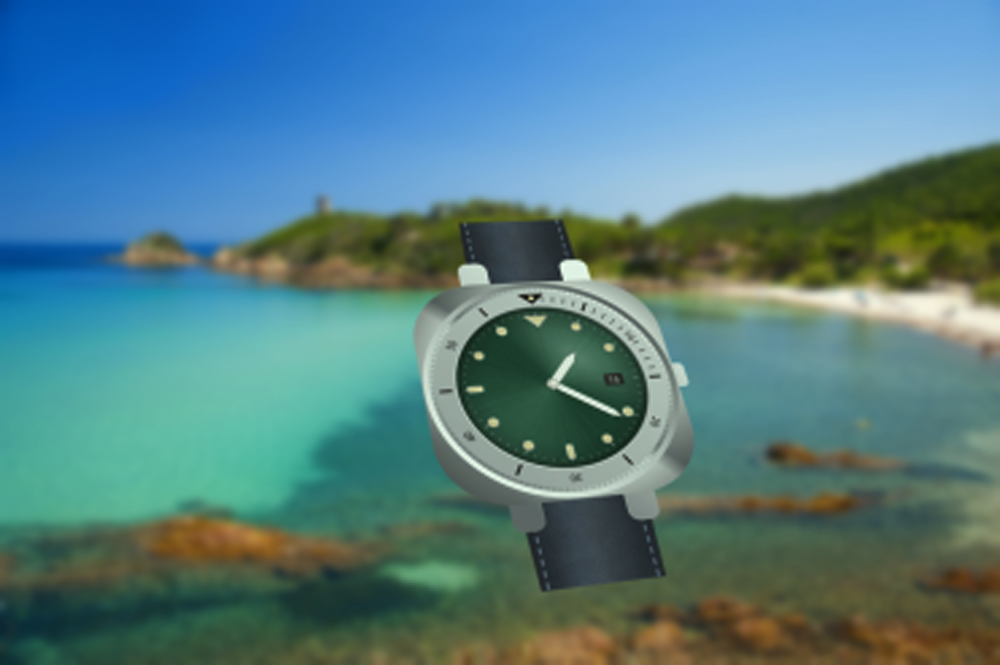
1:21
